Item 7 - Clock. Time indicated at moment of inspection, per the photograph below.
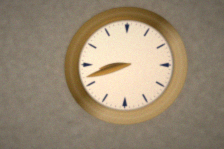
8:42
